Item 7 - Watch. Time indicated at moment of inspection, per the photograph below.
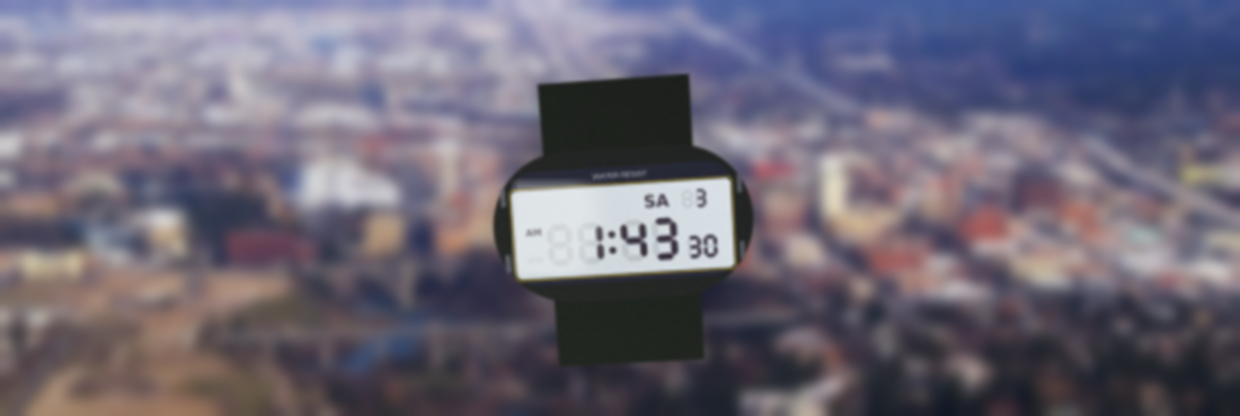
1:43:30
